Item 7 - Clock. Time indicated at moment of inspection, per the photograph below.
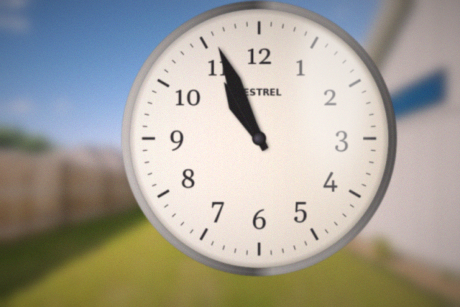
10:56
